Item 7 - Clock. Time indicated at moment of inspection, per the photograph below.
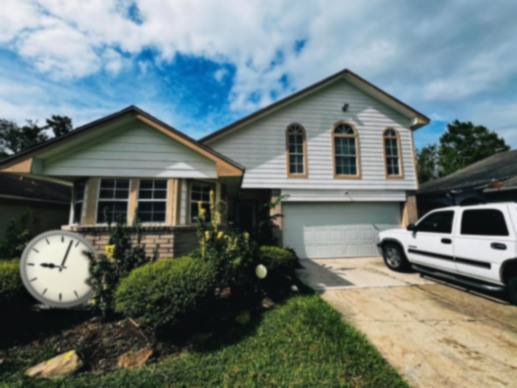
9:03
